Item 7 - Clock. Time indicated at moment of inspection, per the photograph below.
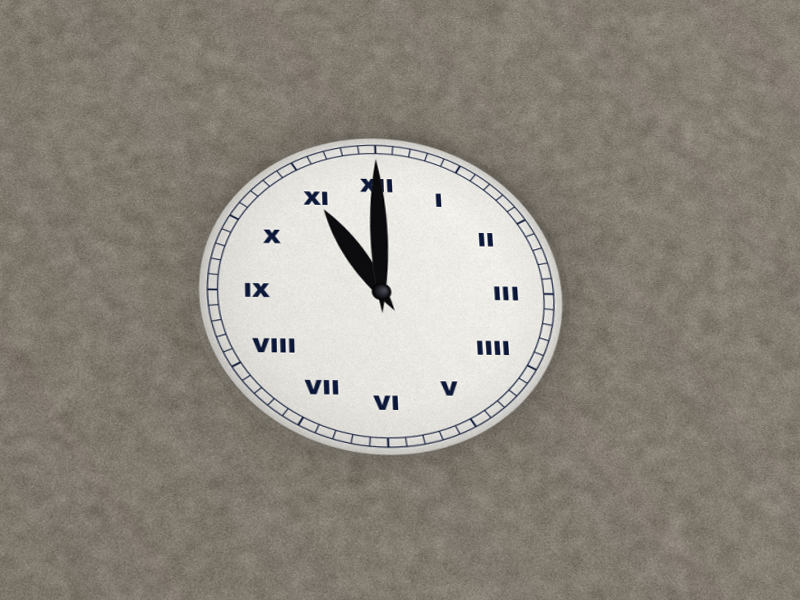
11:00
